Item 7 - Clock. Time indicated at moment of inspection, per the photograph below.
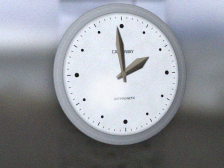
1:59
